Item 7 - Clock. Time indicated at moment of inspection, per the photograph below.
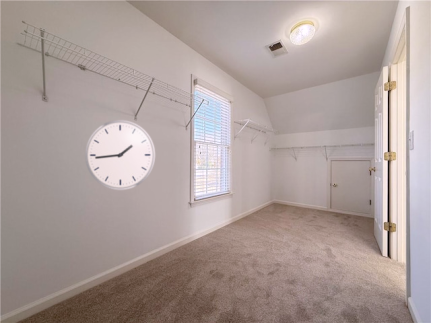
1:44
